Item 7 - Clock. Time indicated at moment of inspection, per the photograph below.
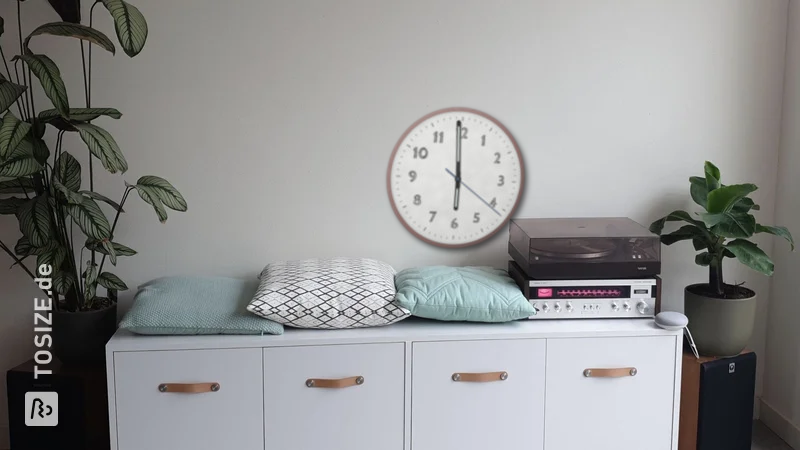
5:59:21
